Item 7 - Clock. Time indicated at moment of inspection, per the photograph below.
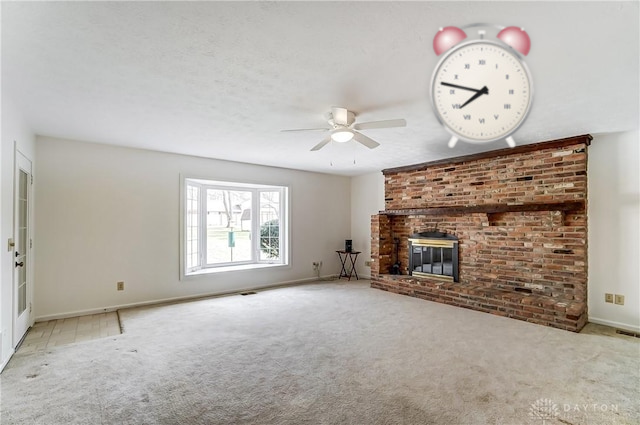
7:47
